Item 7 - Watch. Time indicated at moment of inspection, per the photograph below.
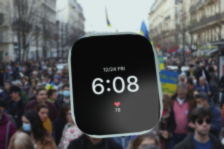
6:08
